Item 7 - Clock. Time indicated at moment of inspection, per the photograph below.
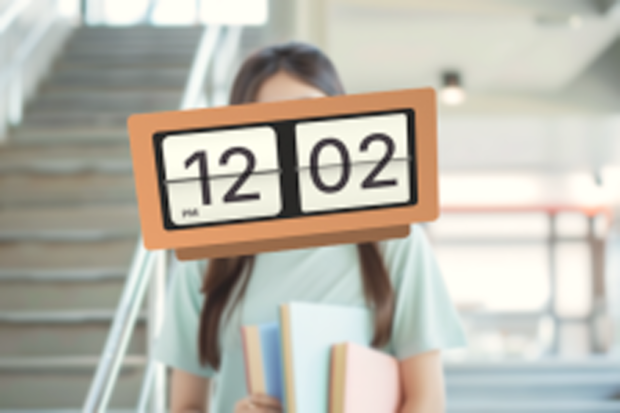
12:02
